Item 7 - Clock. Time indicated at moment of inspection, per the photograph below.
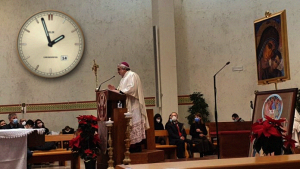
1:57
